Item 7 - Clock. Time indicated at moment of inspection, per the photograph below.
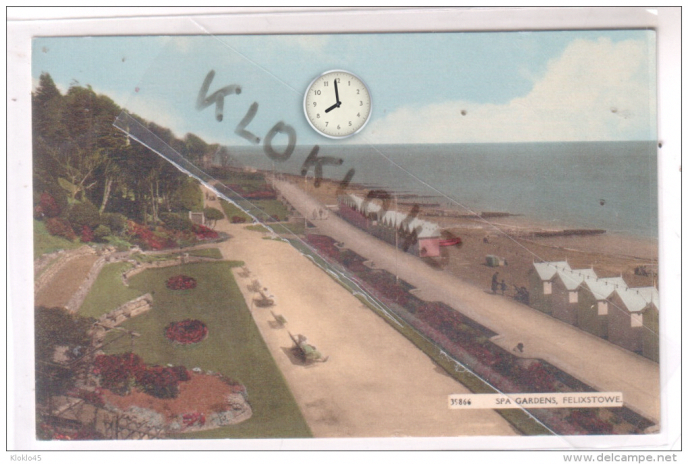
7:59
